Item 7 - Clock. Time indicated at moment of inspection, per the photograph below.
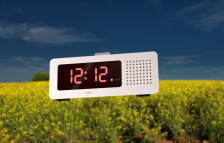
12:12
